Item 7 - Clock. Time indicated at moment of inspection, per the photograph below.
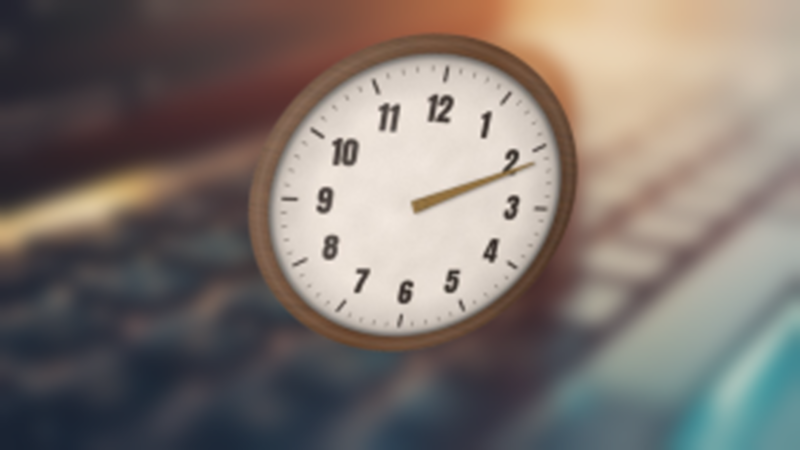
2:11
